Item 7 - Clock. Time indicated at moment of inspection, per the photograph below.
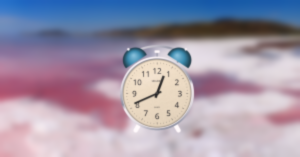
12:41
